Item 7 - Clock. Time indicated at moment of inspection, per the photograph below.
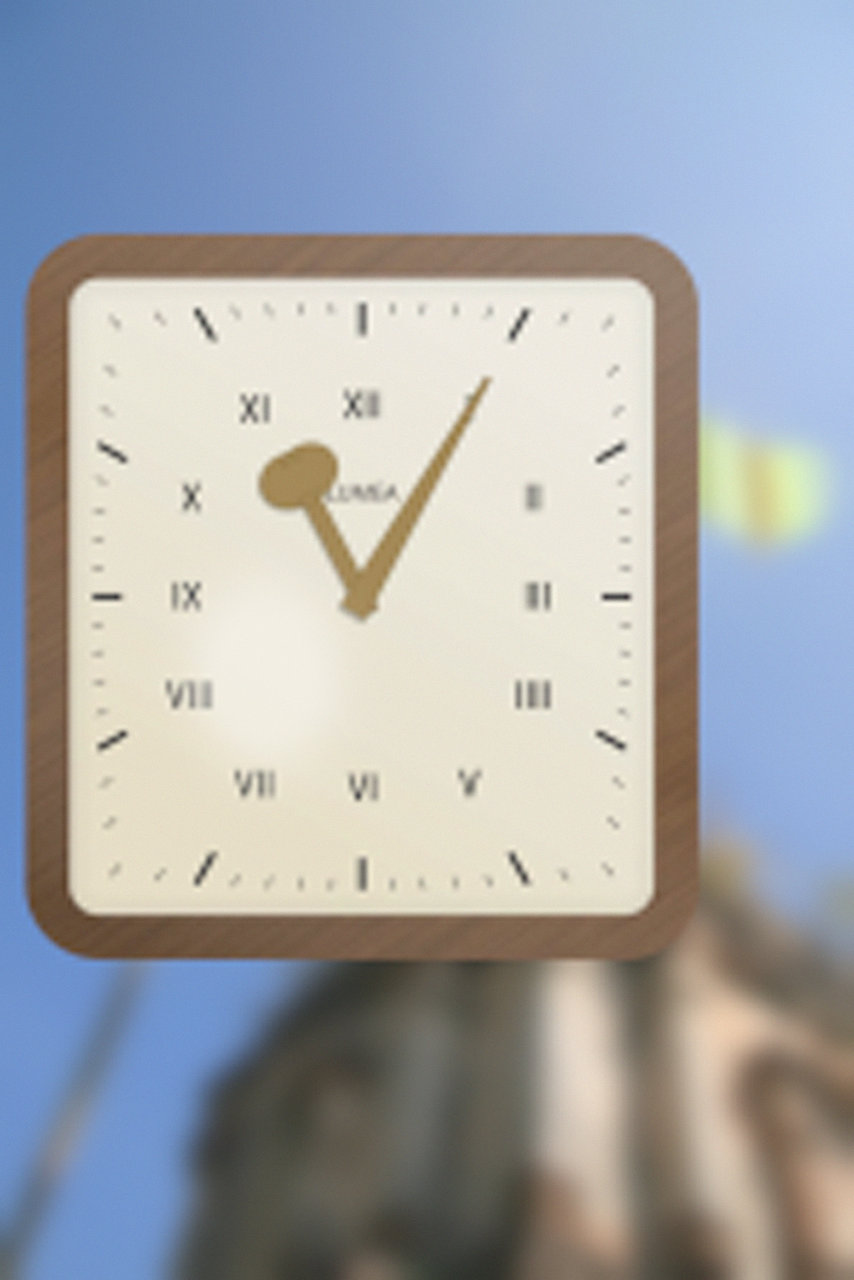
11:05
